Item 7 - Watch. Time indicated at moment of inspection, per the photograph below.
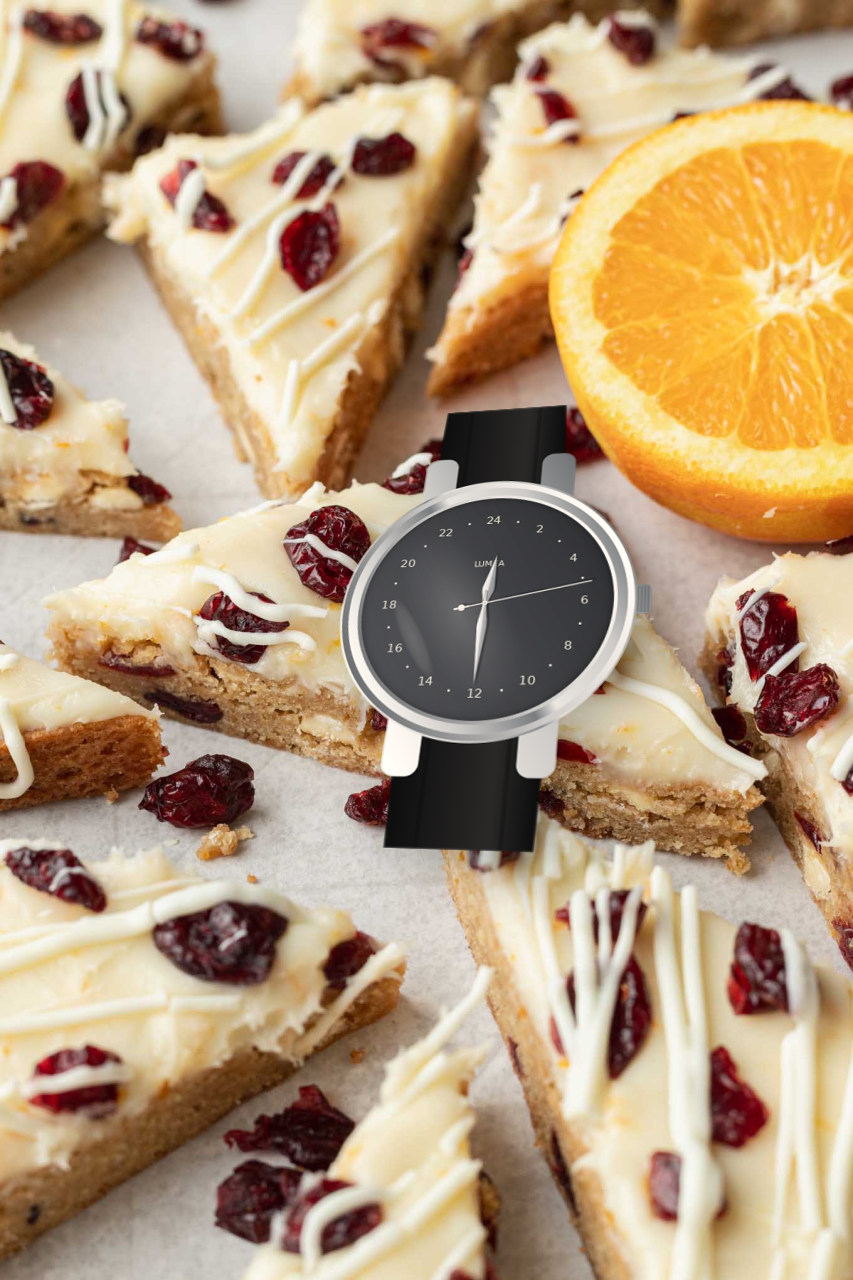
0:30:13
